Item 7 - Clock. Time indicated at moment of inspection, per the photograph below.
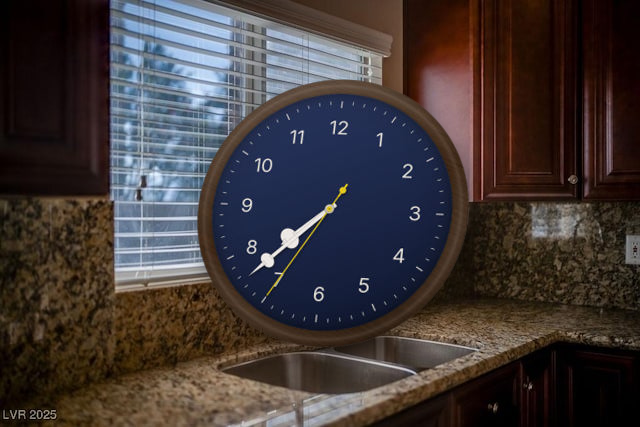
7:37:35
